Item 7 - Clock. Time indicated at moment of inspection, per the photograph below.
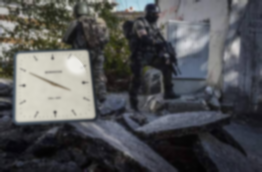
3:50
